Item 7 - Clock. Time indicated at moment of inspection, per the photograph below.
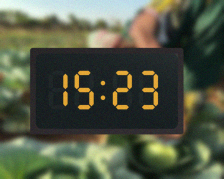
15:23
